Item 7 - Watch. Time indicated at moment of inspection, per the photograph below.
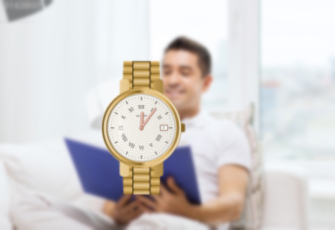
12:06
